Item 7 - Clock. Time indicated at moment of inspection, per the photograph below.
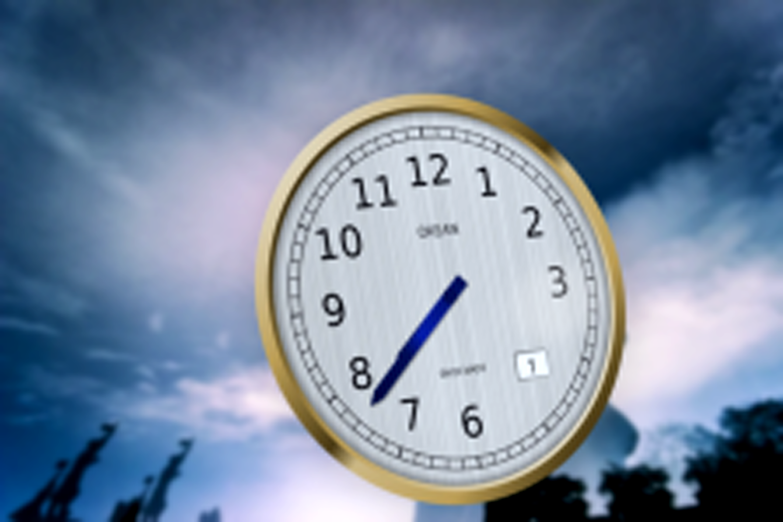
7:38
